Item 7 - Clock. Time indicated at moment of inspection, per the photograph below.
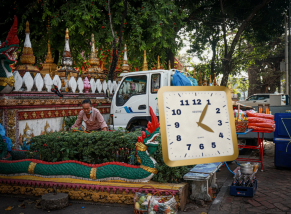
4:05
